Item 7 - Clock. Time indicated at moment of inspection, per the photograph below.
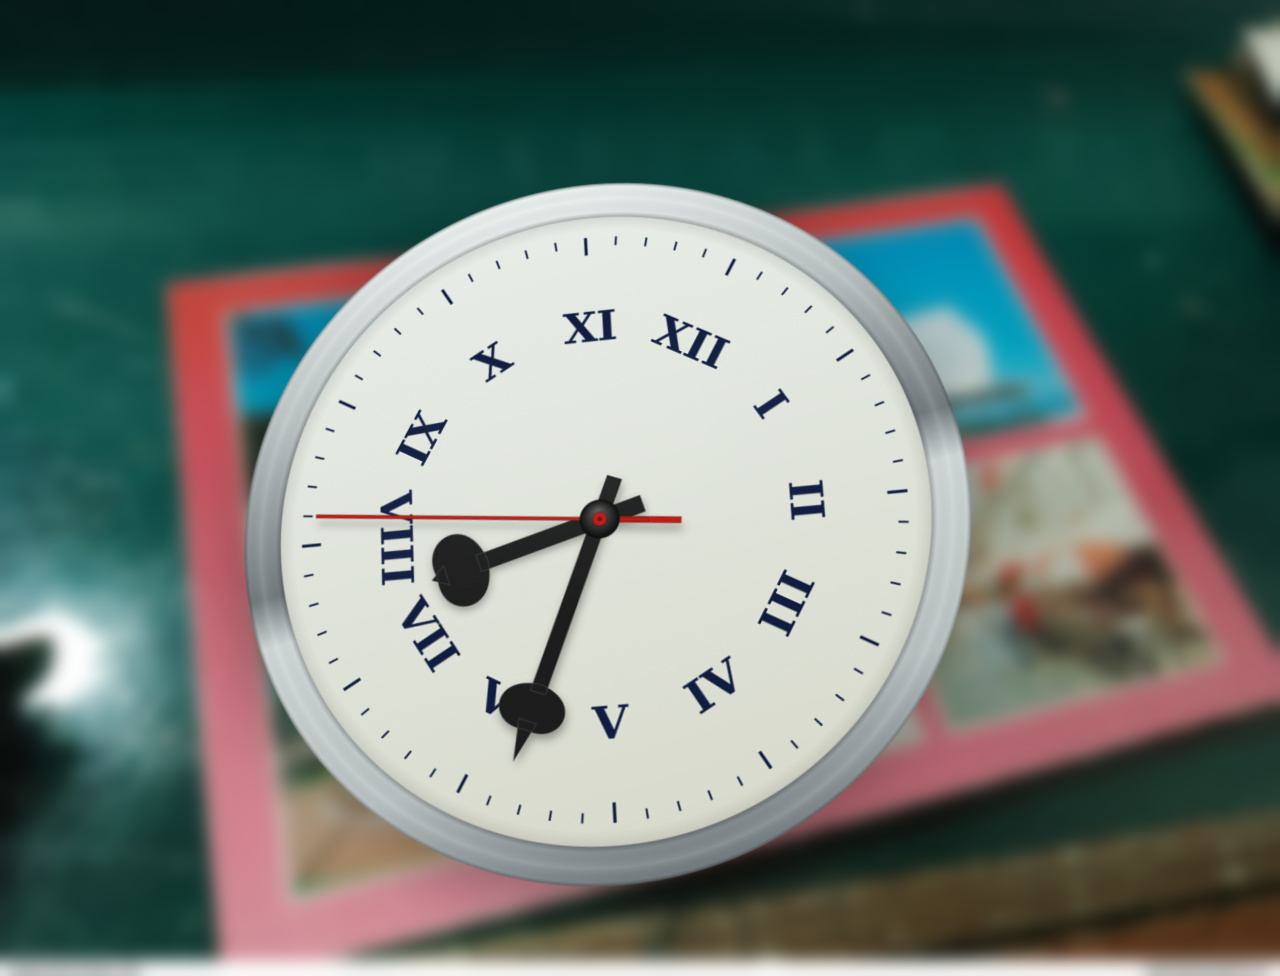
7:28:41
